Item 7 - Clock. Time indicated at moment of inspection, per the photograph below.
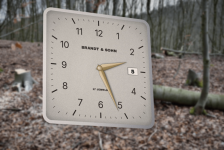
2:26
